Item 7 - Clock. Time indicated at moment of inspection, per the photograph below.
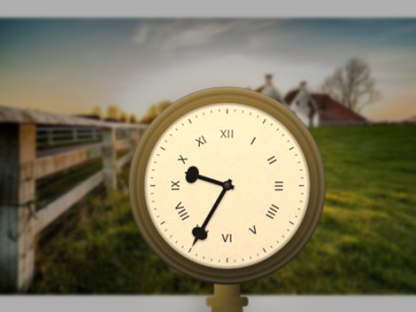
9:35
